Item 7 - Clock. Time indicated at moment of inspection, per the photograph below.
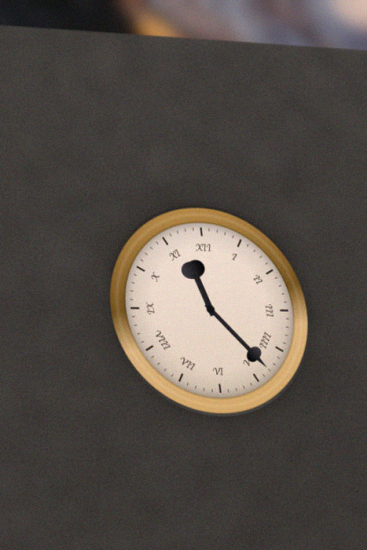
11:23
